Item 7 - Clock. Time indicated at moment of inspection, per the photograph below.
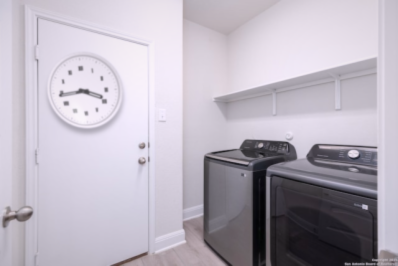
3:44
